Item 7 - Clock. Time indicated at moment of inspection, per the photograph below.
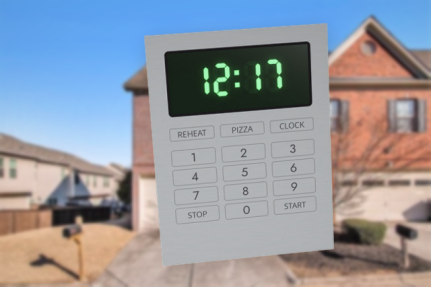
12:17
